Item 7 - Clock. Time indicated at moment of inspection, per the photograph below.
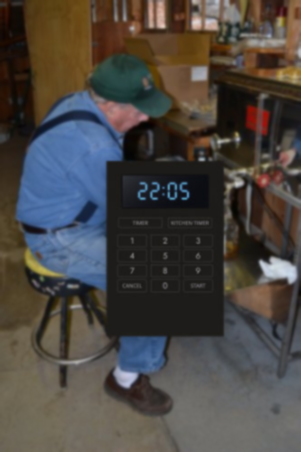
22:05
